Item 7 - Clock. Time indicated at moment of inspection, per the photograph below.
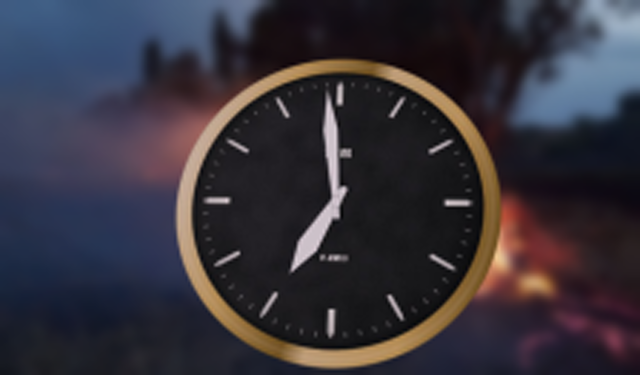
6:59
